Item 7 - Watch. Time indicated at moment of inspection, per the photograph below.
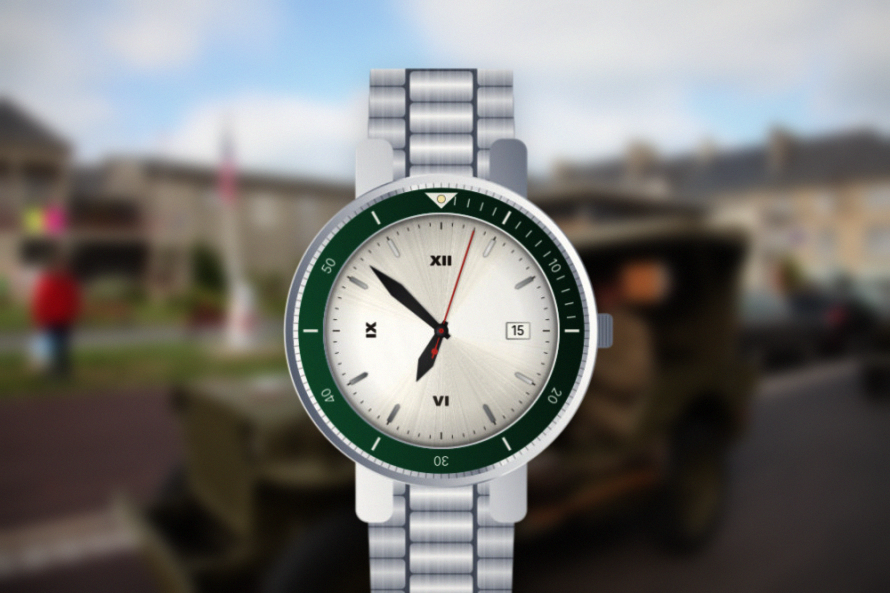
6:52:03
